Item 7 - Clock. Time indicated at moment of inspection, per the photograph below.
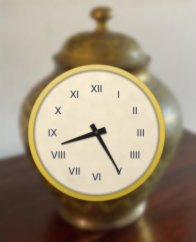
8:25
